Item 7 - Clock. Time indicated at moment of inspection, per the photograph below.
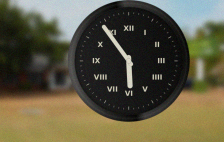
5:54
